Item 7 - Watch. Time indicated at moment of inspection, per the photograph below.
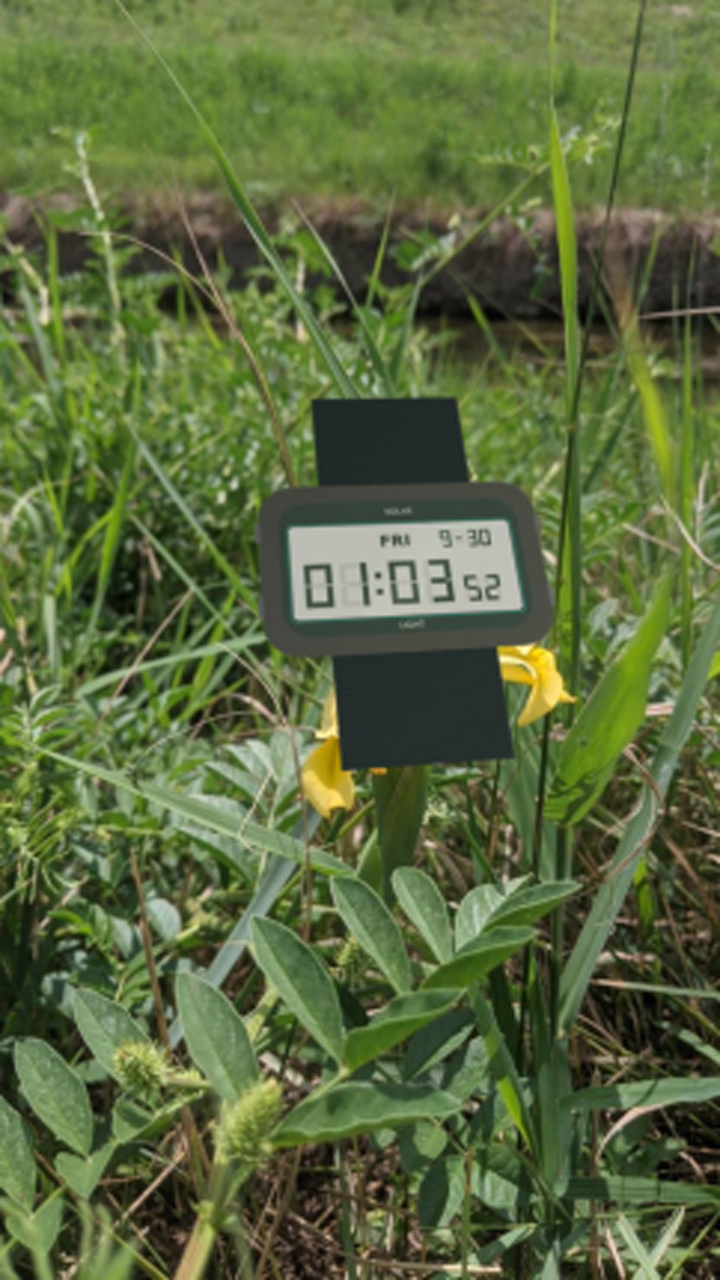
1:03:52
